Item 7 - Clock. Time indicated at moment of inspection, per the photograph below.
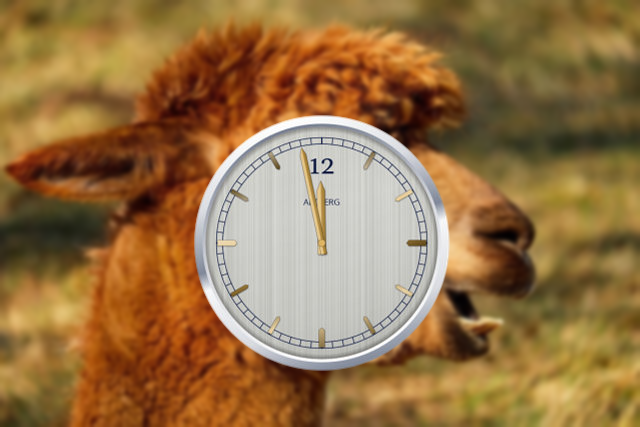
11:58
